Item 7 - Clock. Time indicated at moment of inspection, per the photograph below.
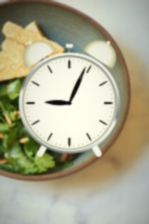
9:04
